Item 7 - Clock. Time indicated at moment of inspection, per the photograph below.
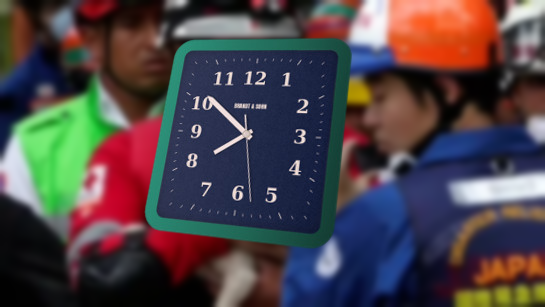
7:51:28
